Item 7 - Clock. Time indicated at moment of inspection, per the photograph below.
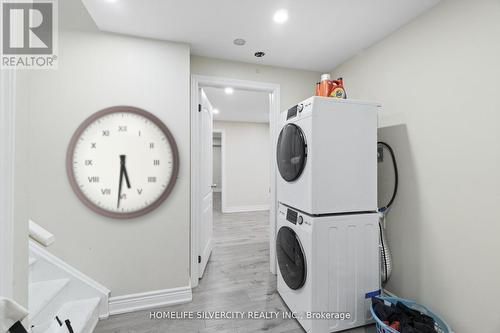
5:31
